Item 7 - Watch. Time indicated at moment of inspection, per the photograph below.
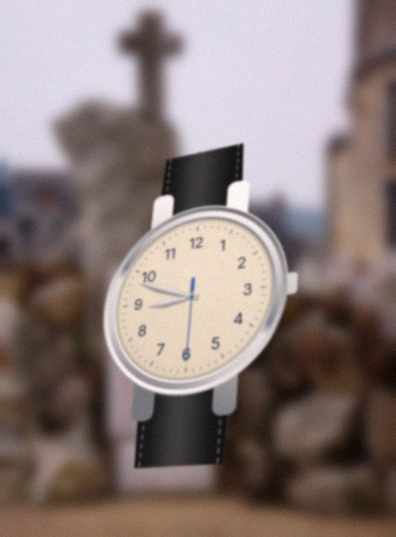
8:48:30
